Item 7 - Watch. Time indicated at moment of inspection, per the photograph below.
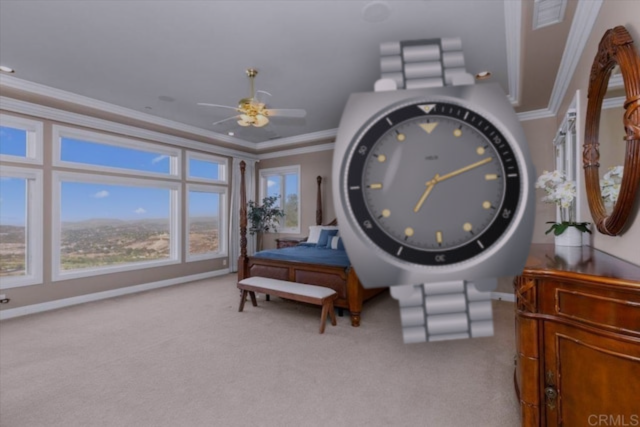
7:12
